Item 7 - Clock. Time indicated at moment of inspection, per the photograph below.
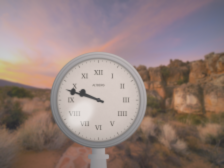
9:48
